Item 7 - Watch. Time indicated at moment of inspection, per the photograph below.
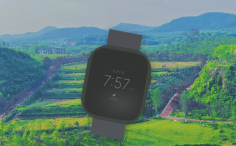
7:57
